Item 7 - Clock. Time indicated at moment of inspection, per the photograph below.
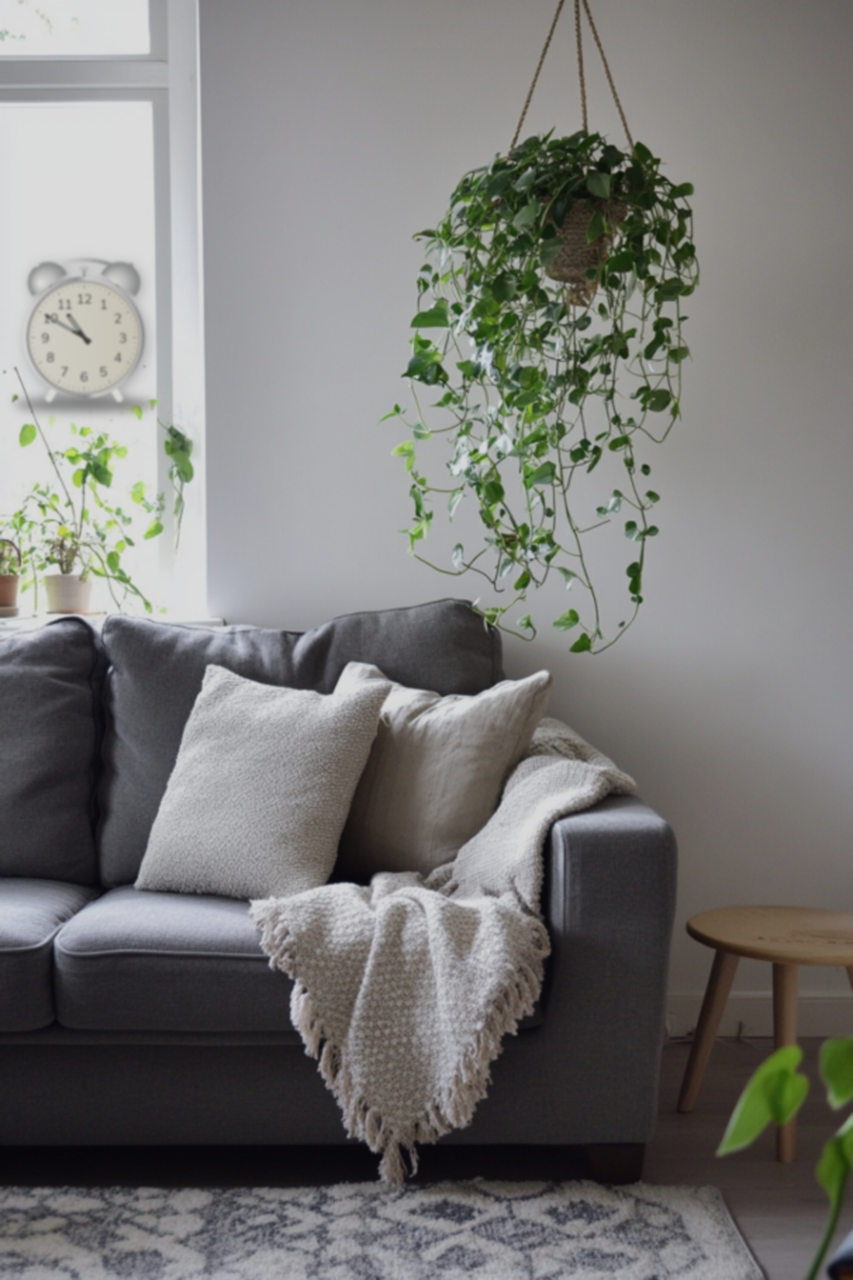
10:50
